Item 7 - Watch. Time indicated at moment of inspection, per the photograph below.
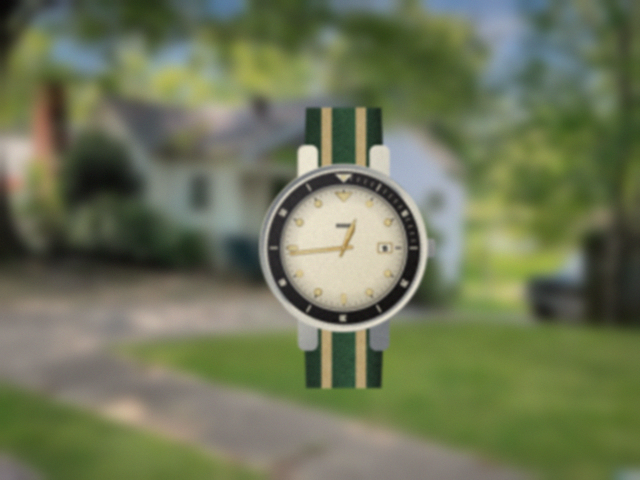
12:44
